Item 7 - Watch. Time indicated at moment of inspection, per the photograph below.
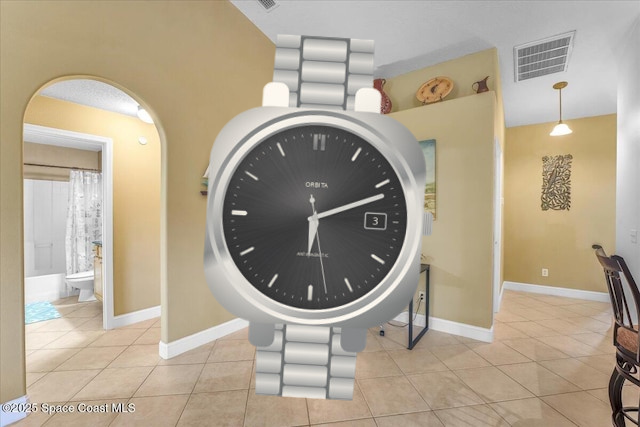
6:11:28
